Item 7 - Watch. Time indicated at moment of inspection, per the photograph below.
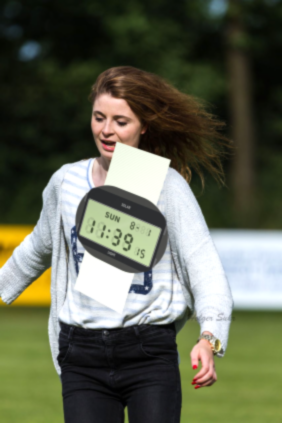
11:39
